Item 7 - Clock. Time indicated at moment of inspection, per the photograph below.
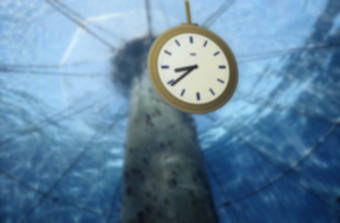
8:39
